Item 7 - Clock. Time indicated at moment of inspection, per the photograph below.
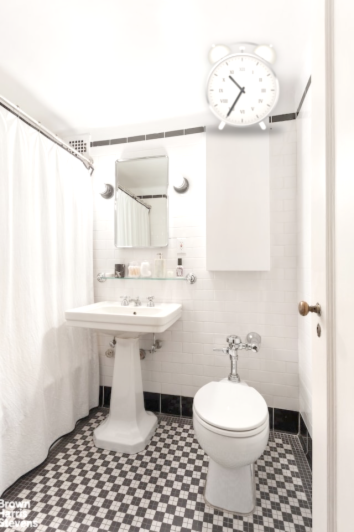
10:35
